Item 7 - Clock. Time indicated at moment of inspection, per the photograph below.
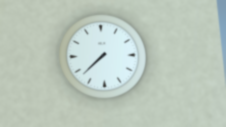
7:38
